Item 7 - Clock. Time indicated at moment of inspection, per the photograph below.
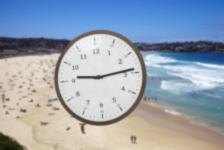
9:14
